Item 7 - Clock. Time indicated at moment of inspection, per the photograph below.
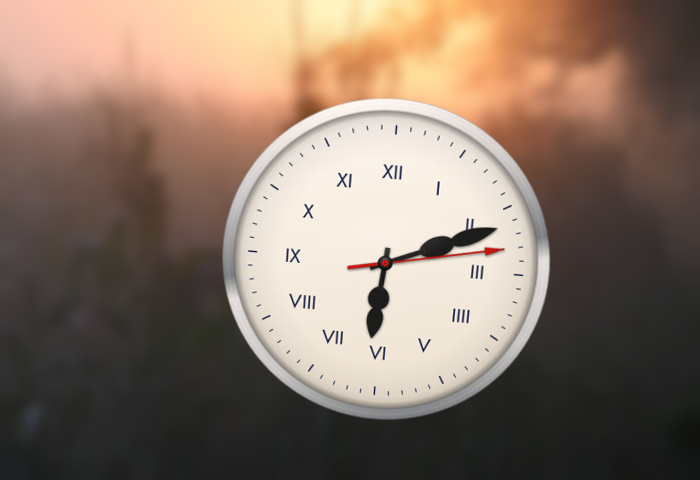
6:11:13
